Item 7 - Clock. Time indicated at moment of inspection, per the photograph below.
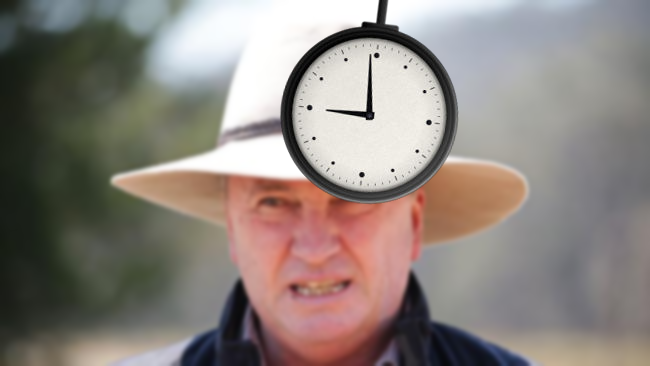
8:59
